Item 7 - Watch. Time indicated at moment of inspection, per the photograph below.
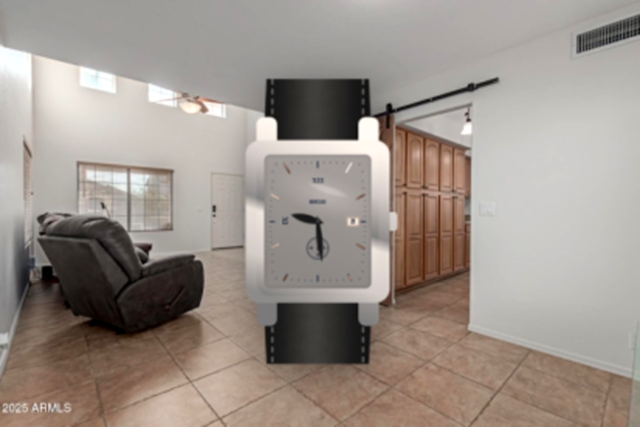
9:29
